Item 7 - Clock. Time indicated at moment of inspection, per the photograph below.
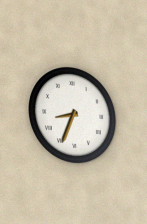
8:34
